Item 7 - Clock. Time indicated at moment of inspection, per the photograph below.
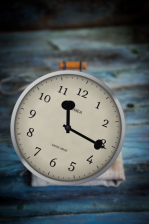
11:16
